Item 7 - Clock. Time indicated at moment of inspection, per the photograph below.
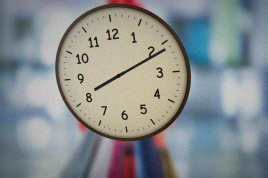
8:11
